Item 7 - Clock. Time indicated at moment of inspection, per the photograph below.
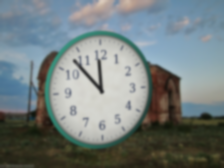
11:53
